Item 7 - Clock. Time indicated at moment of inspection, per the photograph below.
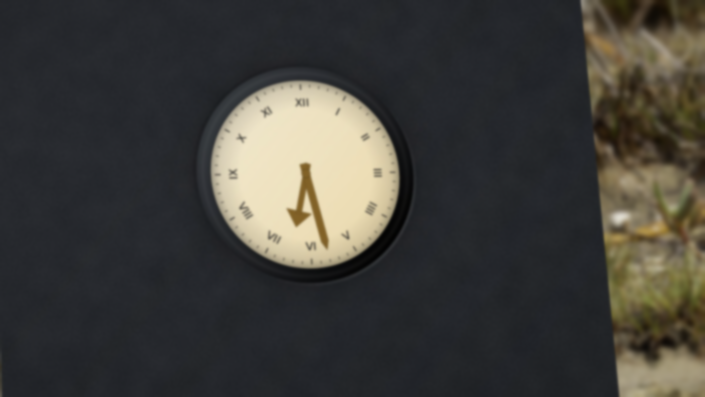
6:28
